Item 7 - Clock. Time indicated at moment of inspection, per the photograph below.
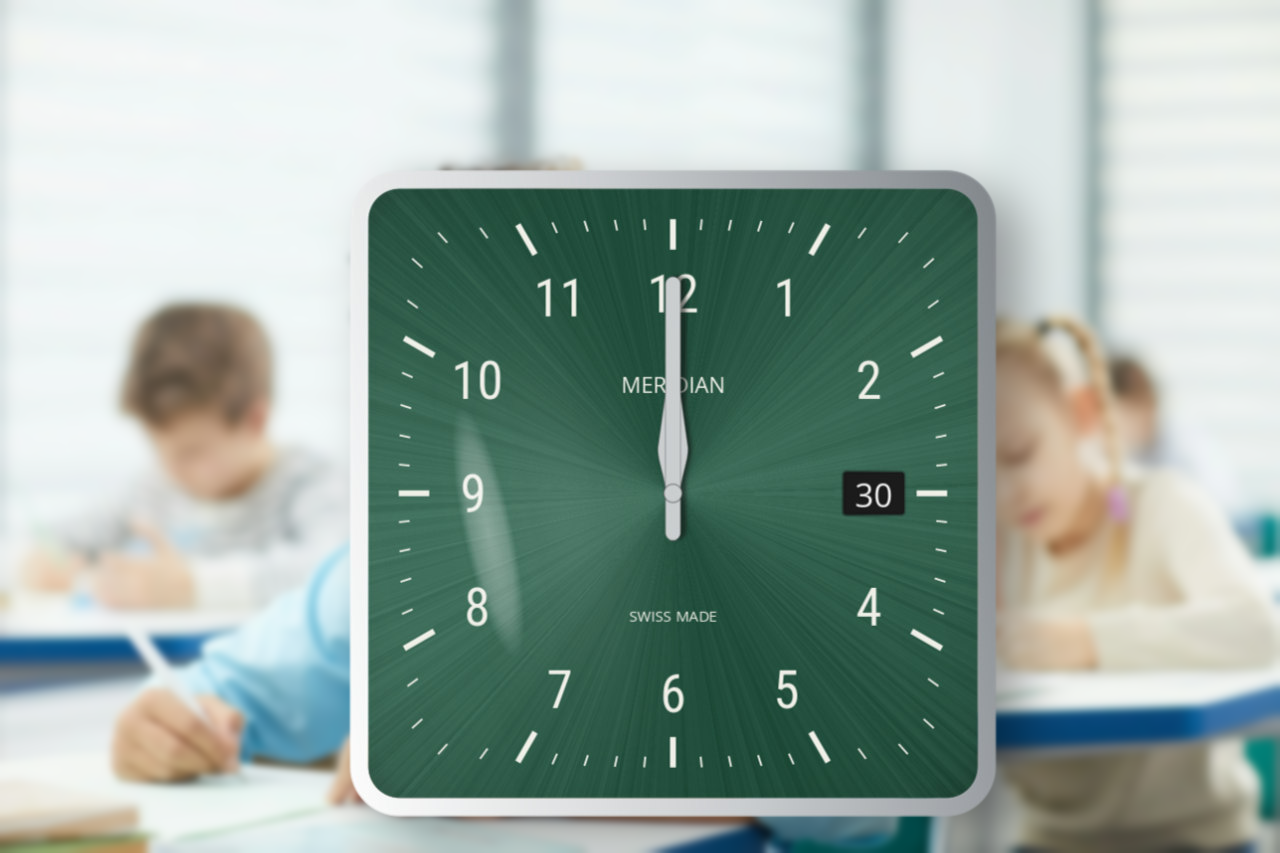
12:00
